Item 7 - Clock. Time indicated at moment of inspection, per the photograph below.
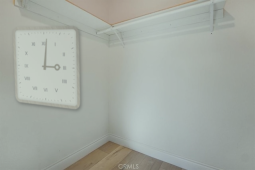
3:01
